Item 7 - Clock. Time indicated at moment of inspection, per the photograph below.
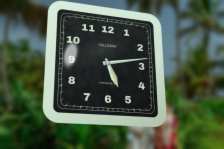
5:13
